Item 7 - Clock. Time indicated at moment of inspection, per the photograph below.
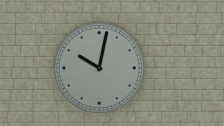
10:02
